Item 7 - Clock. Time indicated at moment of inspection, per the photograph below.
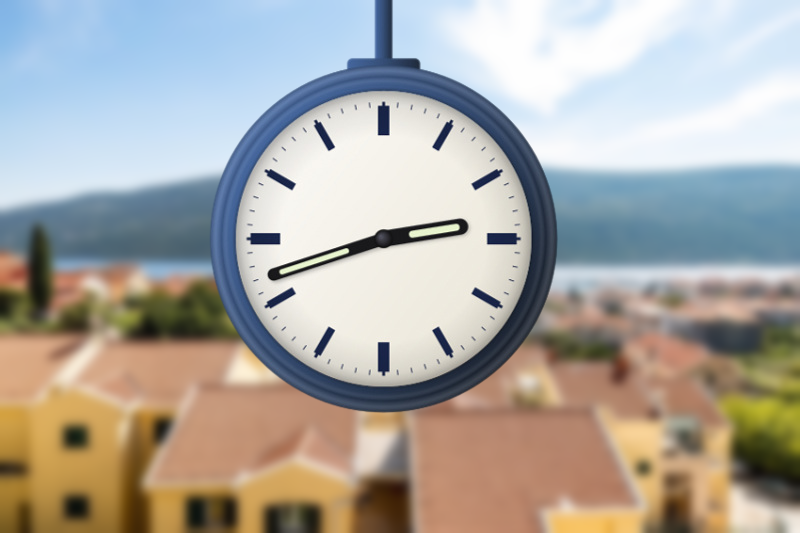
2:42
